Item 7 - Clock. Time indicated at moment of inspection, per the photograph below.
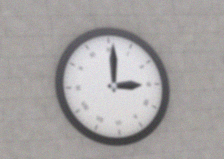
3:01
